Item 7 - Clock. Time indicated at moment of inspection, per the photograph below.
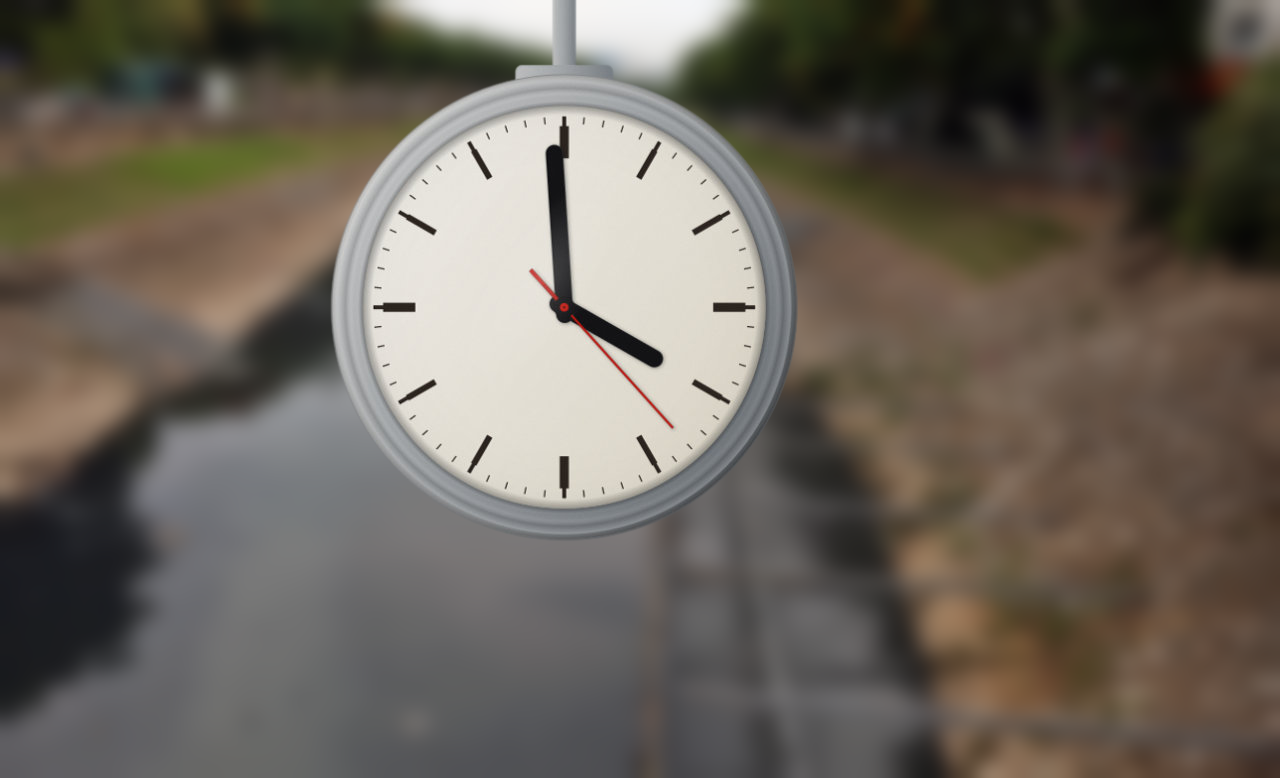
3:59:23
